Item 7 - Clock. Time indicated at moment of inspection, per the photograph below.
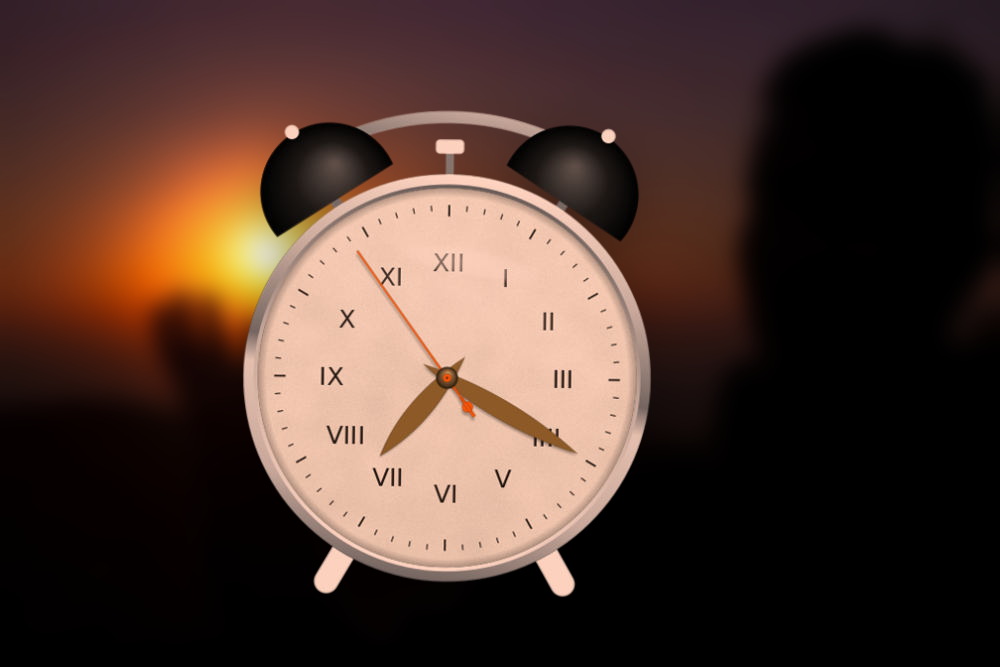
7:19:54
